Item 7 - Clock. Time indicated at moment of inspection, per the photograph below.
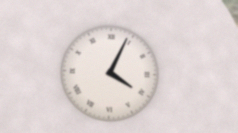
4:04
